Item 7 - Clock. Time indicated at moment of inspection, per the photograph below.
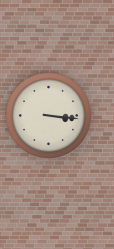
3:16
